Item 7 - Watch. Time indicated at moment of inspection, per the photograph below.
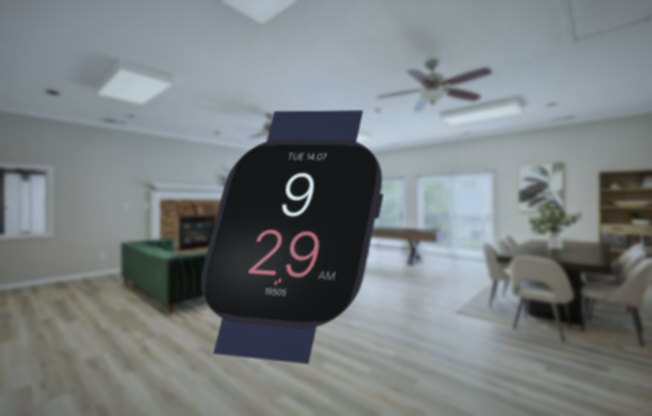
9:29
